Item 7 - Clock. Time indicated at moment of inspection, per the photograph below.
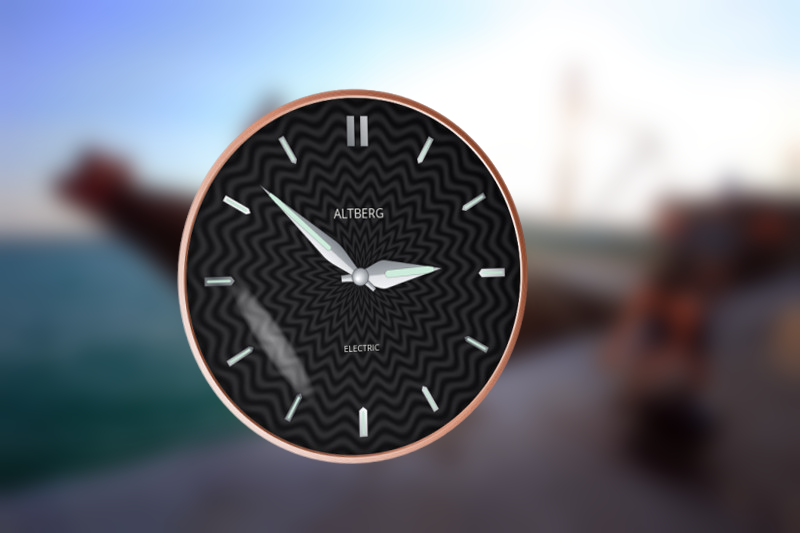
2:52
